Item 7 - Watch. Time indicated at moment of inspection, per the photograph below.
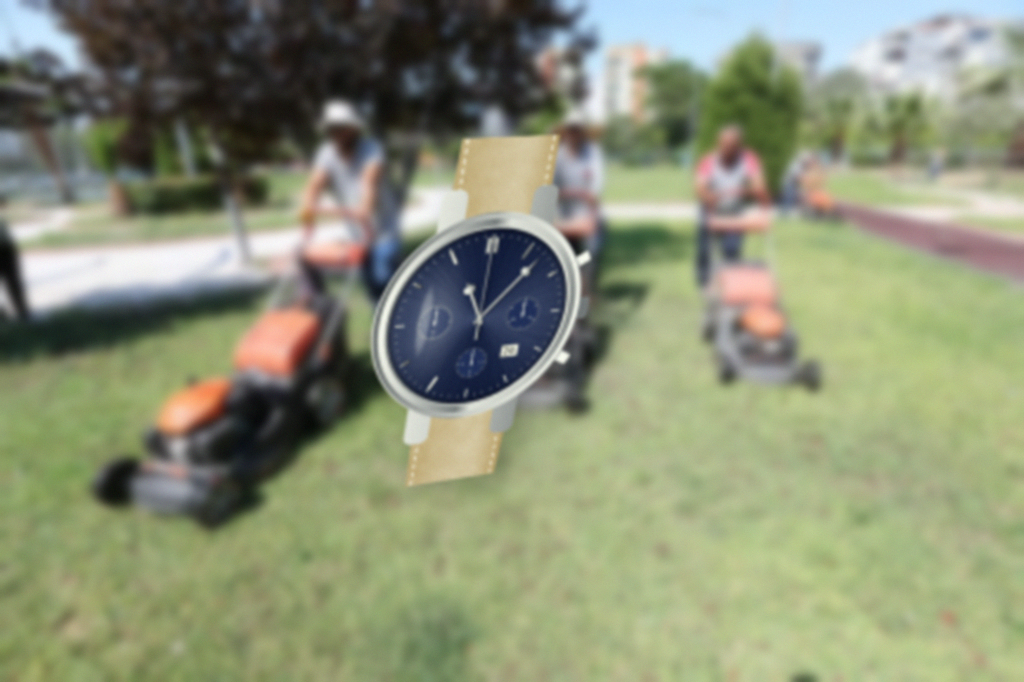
11:07
